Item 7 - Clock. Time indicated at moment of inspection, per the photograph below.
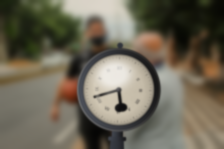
5:42
